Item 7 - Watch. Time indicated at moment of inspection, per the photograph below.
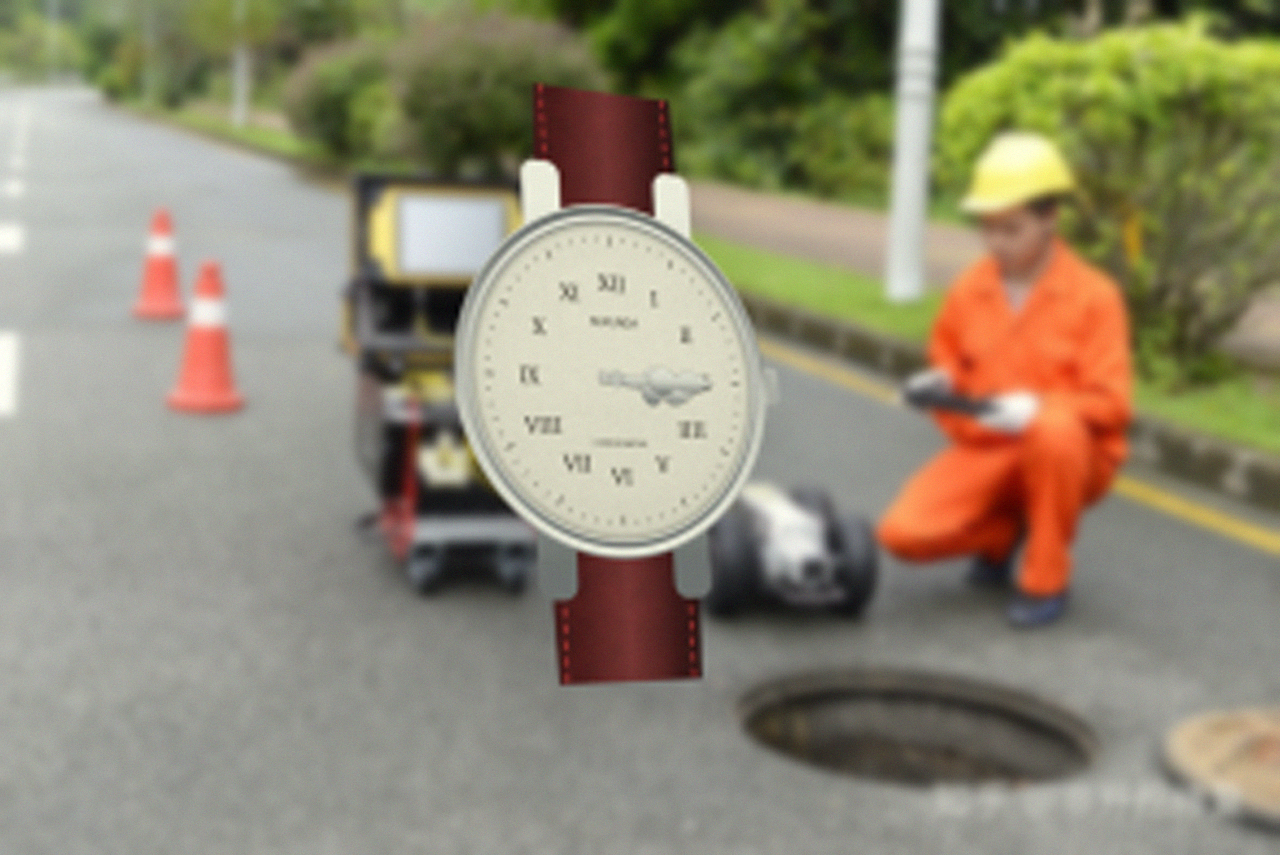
3:15
